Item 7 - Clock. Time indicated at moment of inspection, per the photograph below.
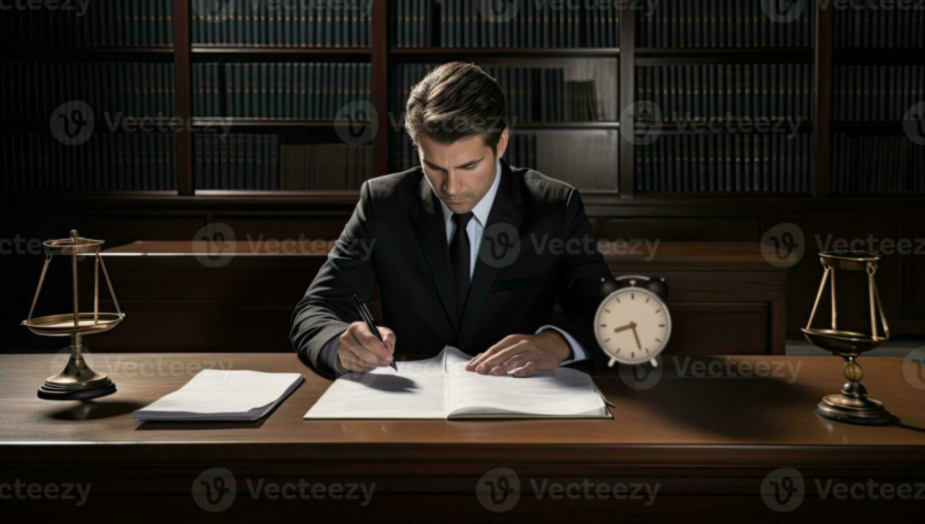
8:27
